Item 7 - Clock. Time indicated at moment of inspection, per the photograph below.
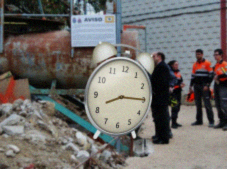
8:15
